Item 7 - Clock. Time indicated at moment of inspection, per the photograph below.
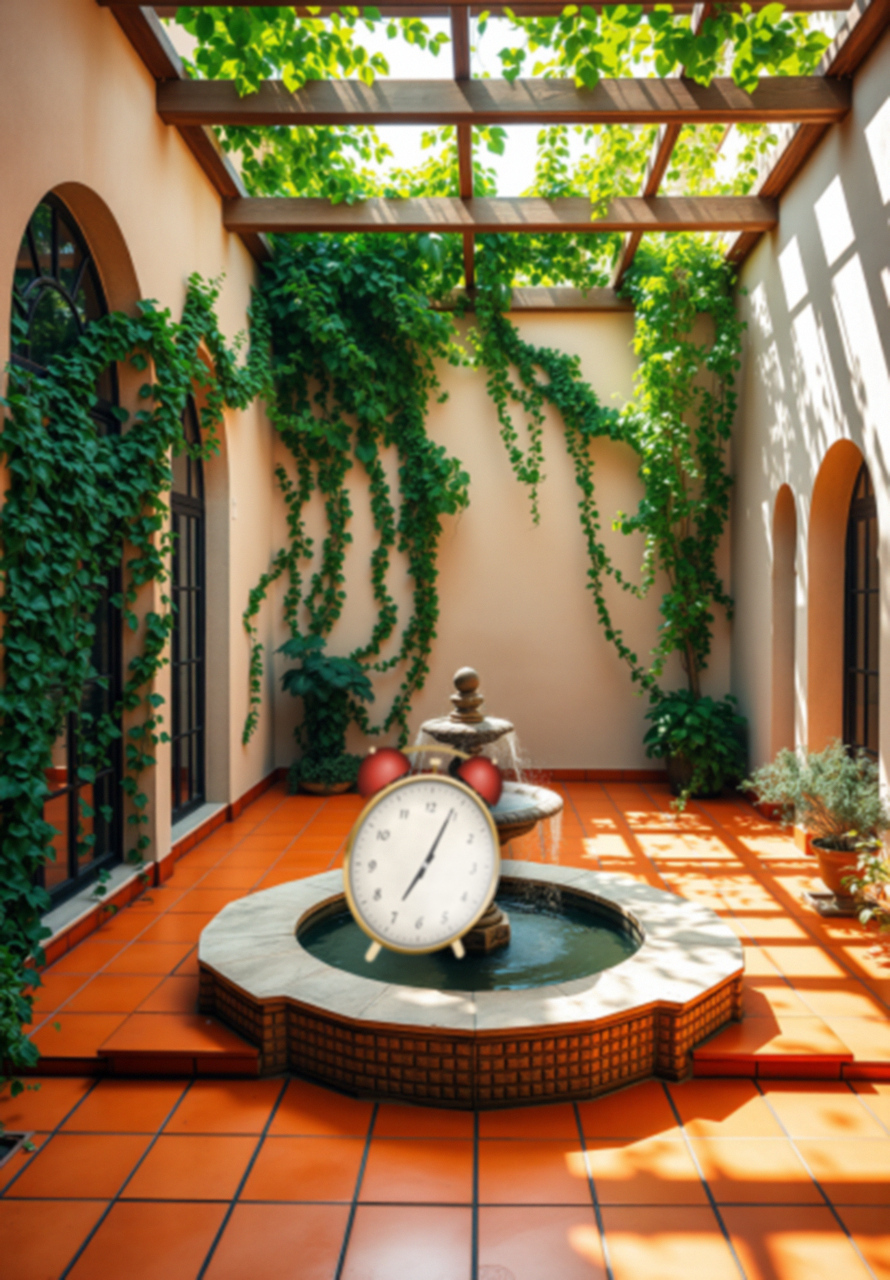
7:04
